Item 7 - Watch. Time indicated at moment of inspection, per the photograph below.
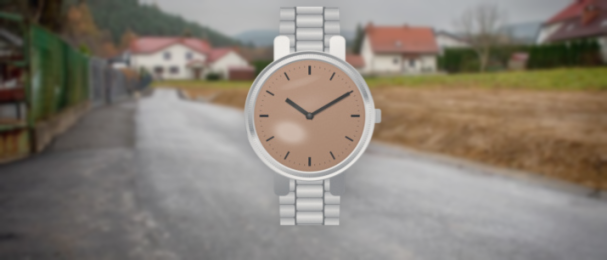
10:10
